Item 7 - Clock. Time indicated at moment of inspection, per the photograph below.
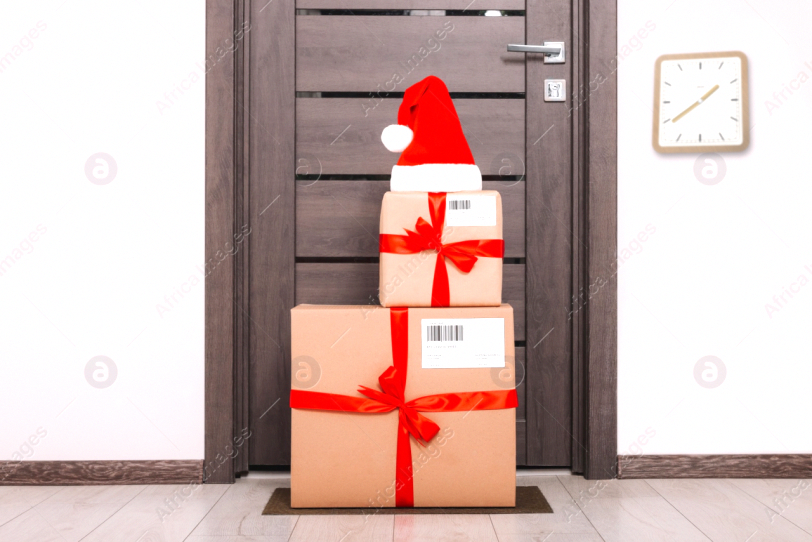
1:39
